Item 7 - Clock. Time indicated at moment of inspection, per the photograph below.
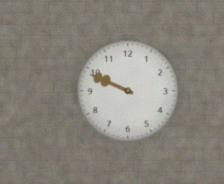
9:49
